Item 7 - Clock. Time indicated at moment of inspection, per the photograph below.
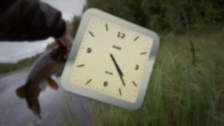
4:23
